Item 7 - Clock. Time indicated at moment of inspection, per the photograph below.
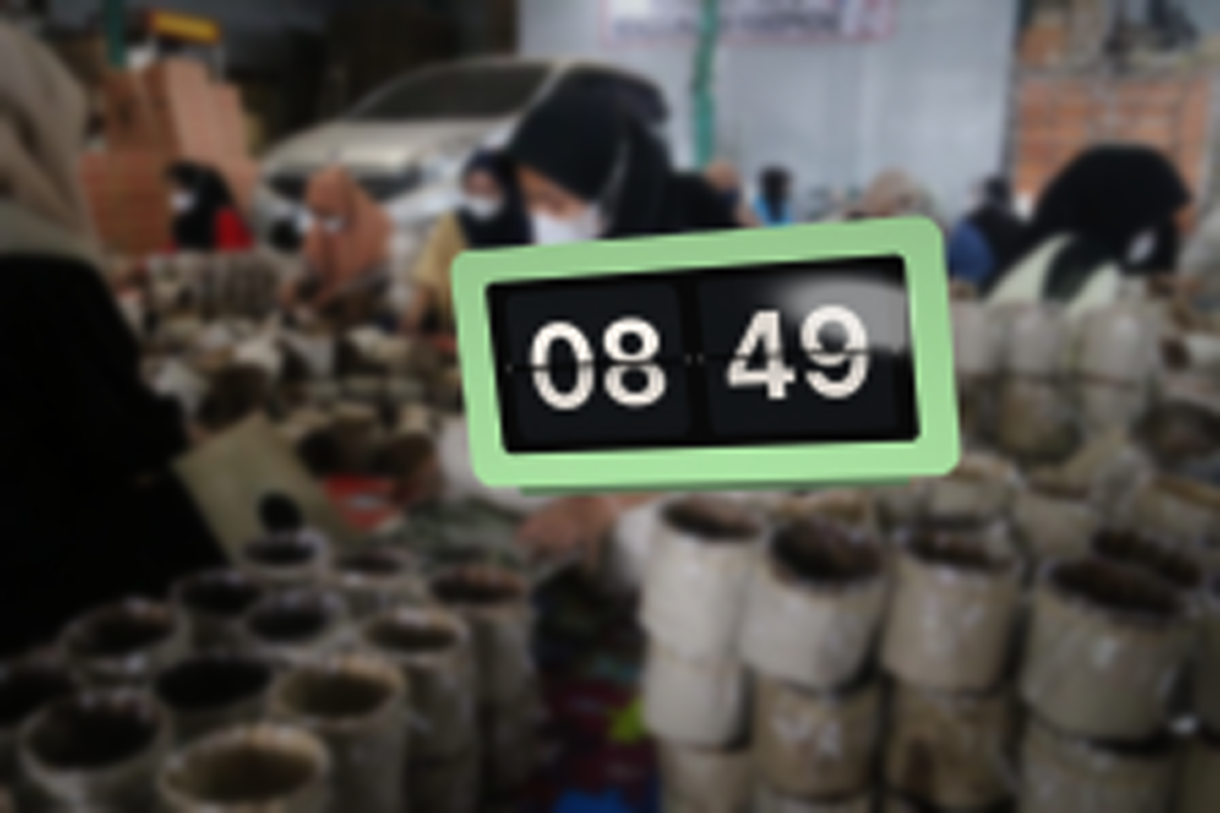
8:49
